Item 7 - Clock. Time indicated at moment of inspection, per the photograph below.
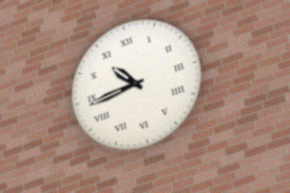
10:44
